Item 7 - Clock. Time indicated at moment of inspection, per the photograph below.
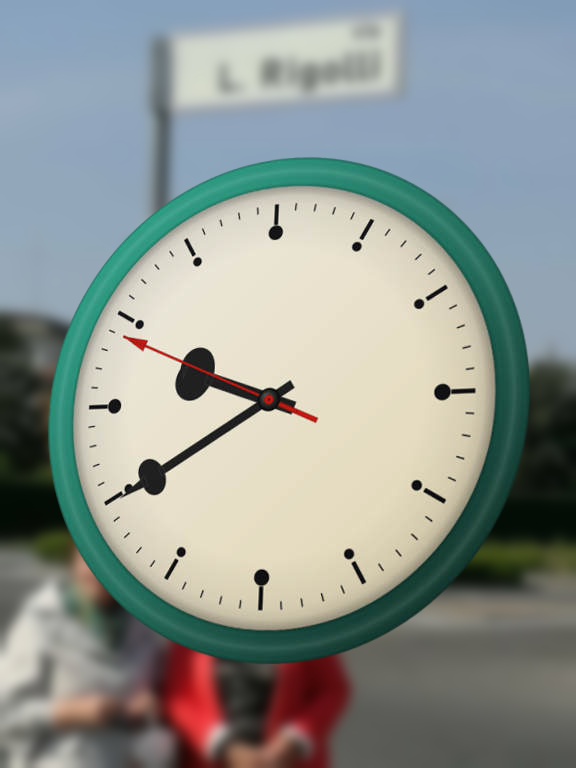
9:39:49
